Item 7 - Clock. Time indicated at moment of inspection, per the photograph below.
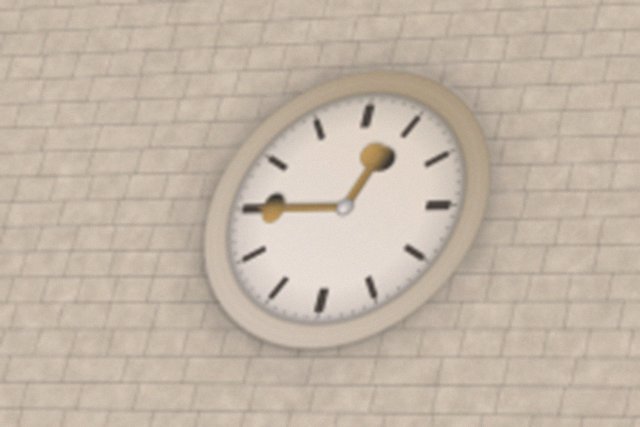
12:45
